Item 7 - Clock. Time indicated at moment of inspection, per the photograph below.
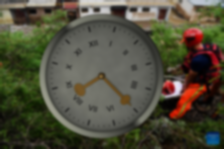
8:25
